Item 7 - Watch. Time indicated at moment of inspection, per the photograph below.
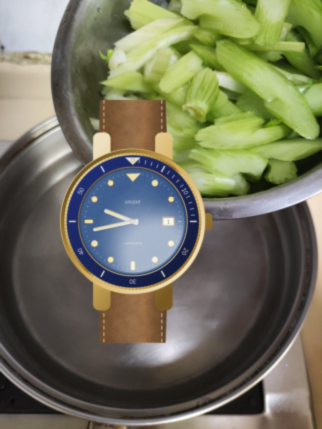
9:43
